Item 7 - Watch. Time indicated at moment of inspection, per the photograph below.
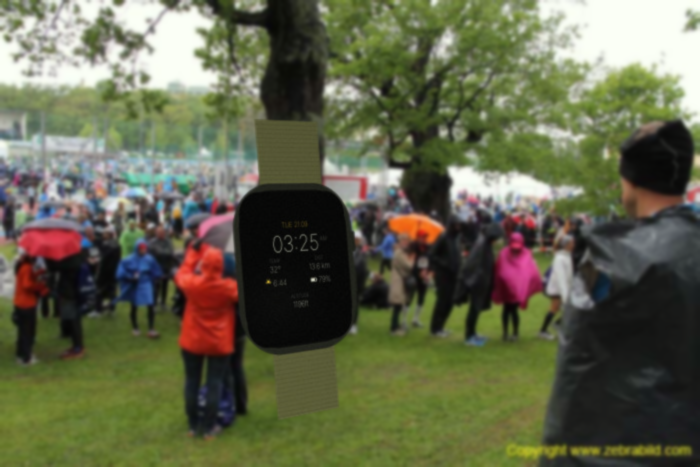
3:25
